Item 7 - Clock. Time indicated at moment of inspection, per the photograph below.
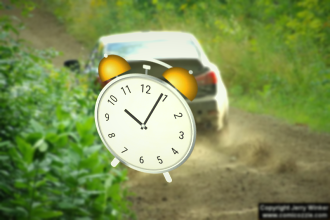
10:04
